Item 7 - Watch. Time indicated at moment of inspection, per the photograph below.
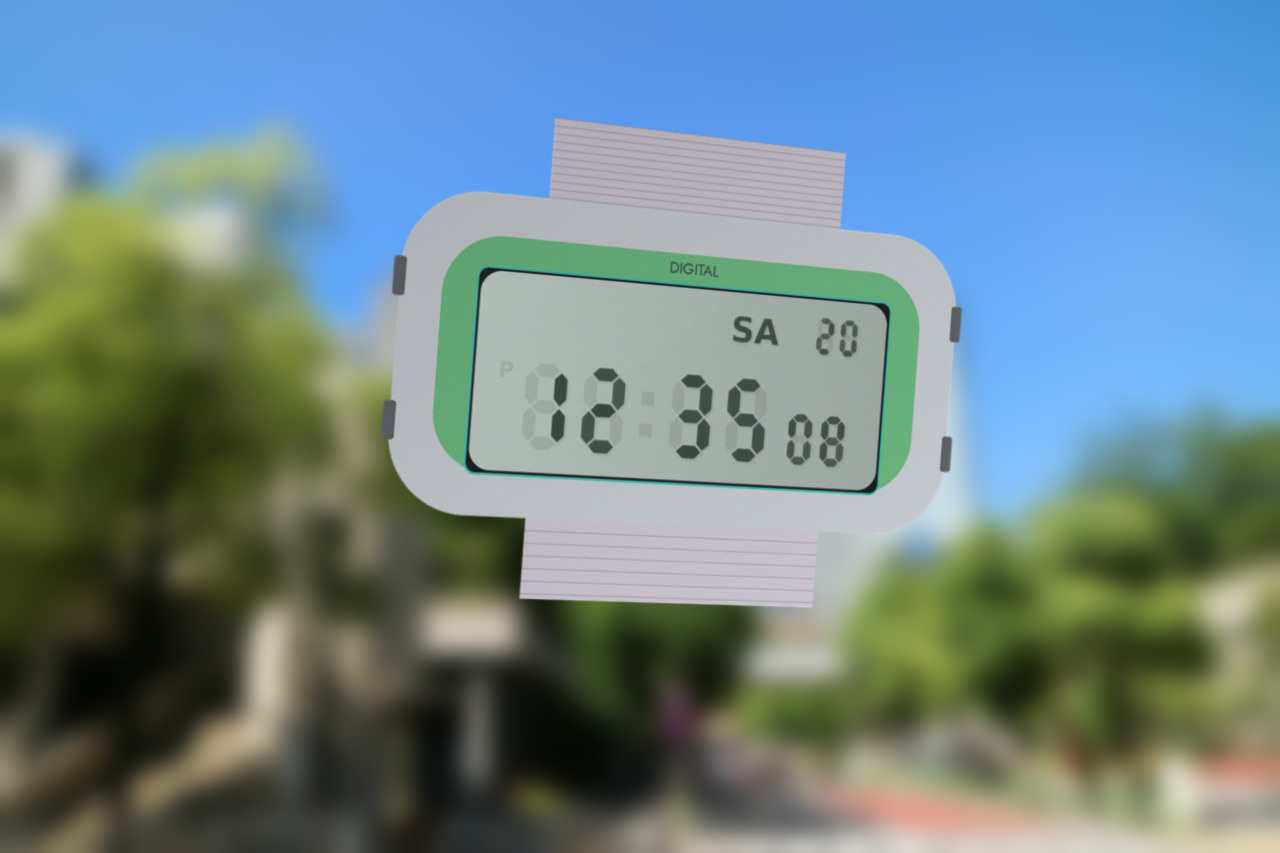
12:35:08
